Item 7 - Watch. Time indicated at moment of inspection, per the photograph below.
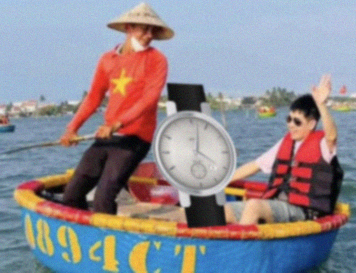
4:02
